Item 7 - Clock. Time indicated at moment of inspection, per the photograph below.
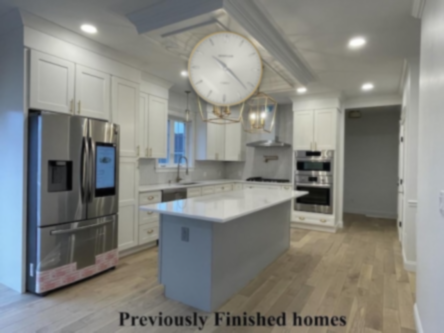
10:22
